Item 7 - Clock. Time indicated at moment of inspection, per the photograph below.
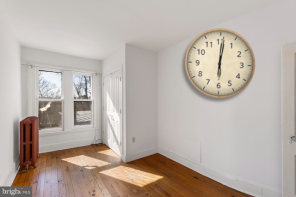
6:01
